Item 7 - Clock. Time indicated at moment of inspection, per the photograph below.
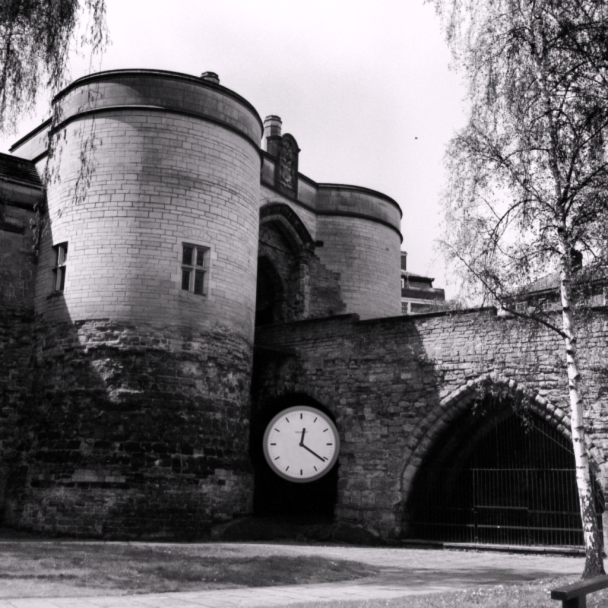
12:21
